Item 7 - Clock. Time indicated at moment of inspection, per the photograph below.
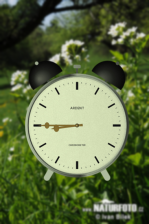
8:45
